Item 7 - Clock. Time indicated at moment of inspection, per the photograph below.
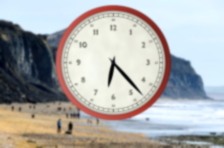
6:23
